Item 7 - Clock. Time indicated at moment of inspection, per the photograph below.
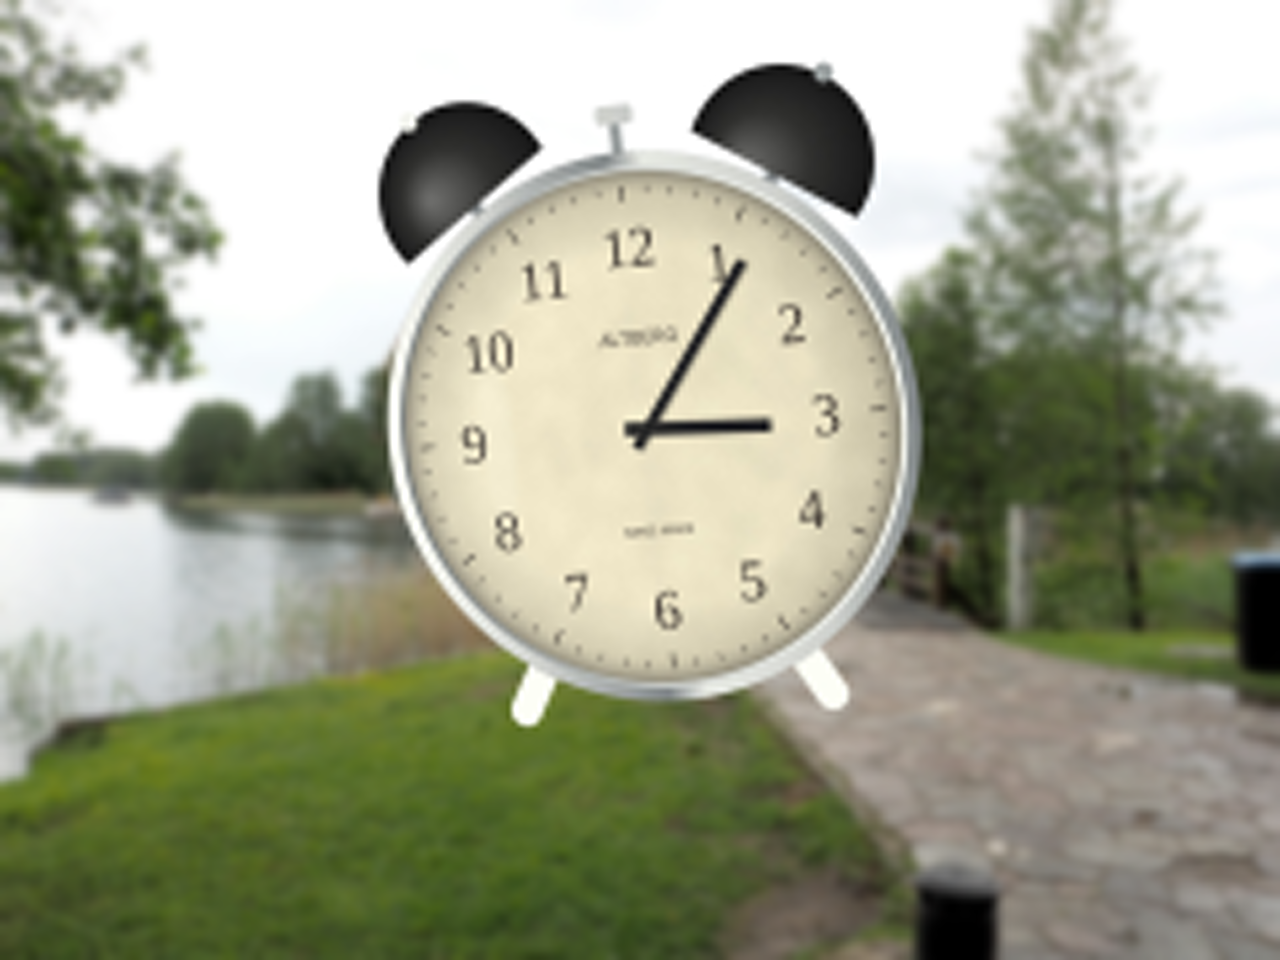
3:06
